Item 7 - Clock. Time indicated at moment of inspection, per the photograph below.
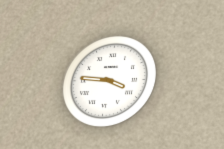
3:46
